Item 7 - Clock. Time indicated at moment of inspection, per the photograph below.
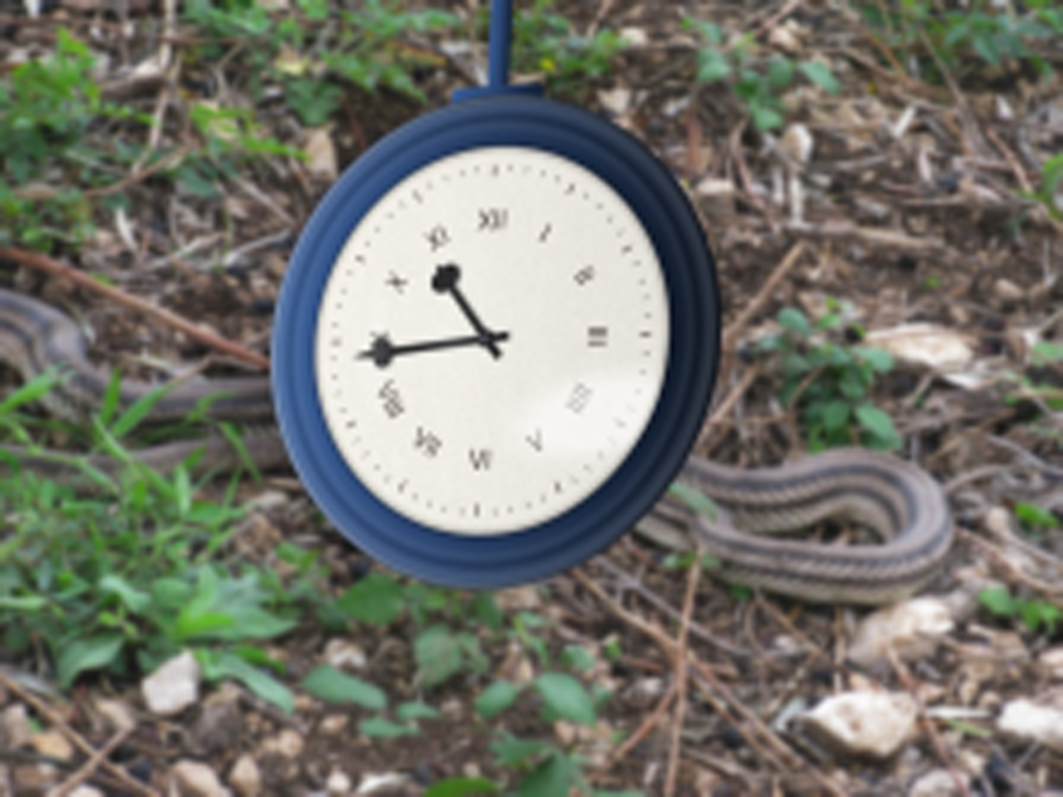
10:44
